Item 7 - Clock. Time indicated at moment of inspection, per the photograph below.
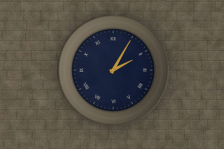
2:05
